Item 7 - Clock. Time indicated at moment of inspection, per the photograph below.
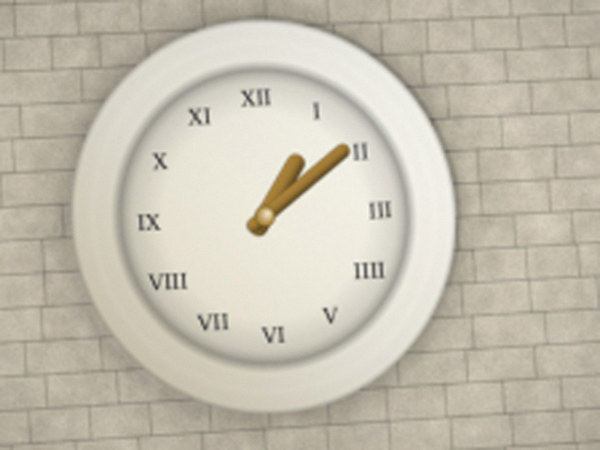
1:09
